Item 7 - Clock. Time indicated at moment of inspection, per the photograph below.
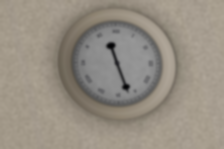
11:27
